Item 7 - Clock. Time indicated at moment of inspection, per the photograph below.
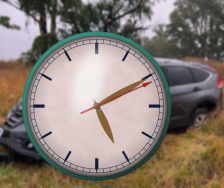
5:10:11
